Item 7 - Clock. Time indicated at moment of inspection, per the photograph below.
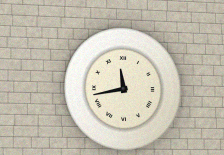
11:43
